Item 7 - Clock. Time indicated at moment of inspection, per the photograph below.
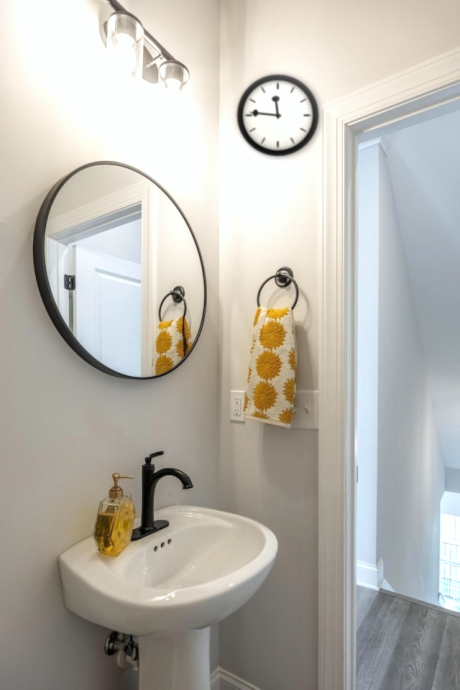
11:46
